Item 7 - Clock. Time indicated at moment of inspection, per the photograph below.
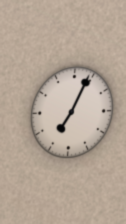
7:04
